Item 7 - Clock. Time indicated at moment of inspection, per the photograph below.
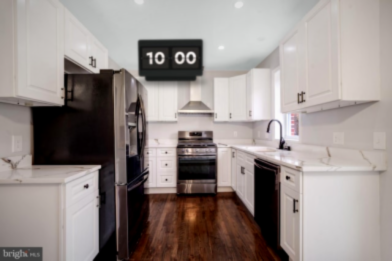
10:00
